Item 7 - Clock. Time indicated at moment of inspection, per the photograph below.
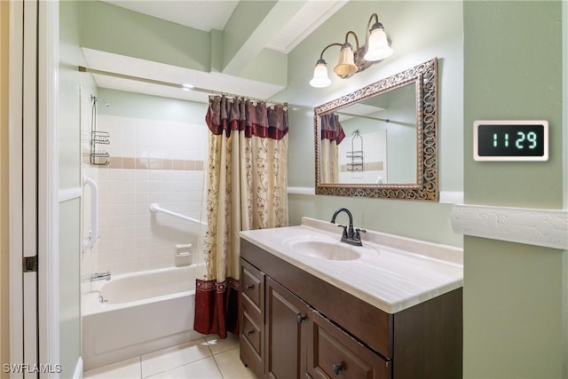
11:29
